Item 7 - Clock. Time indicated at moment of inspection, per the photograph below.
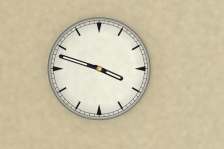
3:48
